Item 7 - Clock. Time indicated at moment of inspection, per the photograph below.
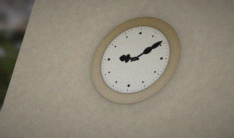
9:09
